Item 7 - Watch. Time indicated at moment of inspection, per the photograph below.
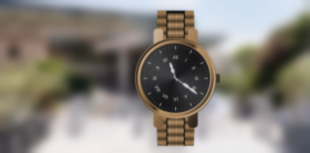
11:21
